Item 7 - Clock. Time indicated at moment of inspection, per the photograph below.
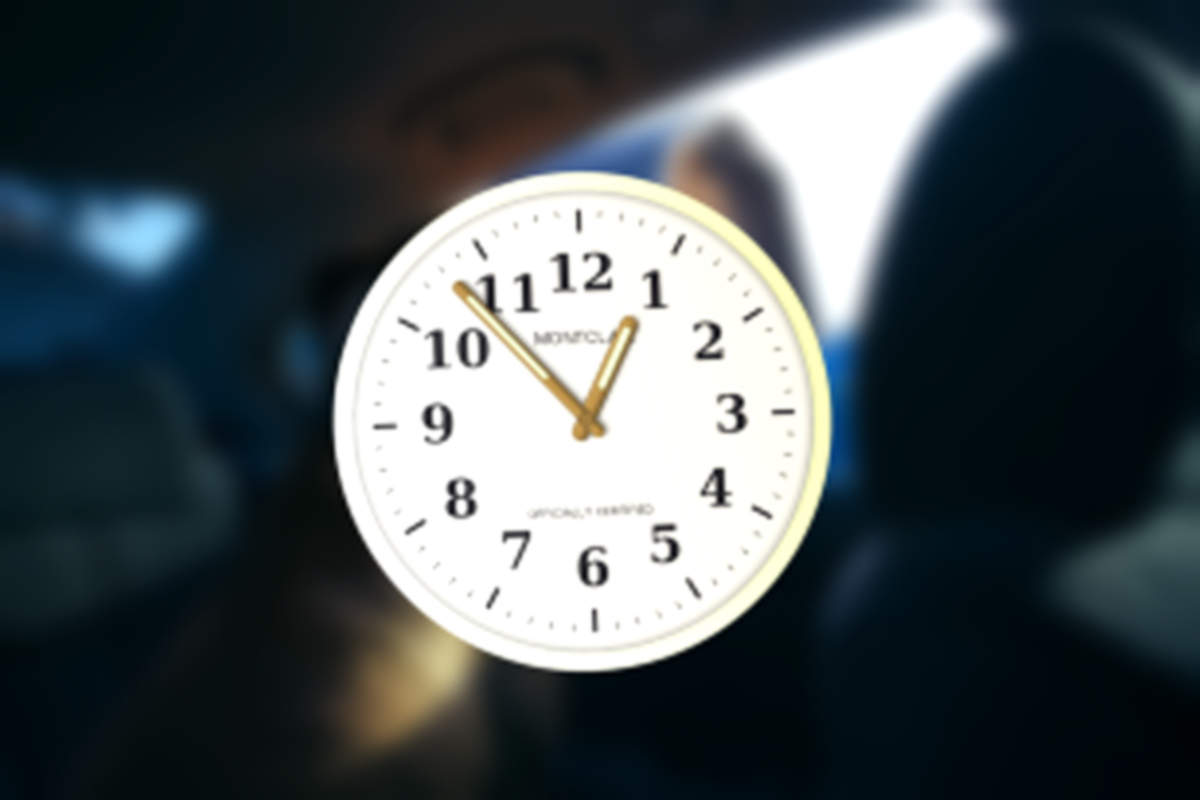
12:53
